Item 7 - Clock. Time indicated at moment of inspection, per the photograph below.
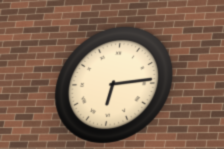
6:14
